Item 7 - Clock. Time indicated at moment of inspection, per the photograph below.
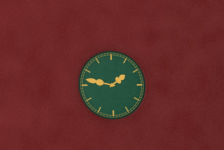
1:47
